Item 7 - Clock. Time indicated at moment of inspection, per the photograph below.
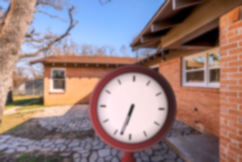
6:33
